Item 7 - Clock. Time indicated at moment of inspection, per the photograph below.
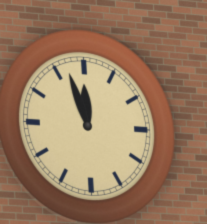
11:57
